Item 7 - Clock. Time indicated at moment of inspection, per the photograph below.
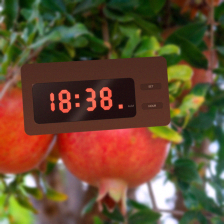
18:38
